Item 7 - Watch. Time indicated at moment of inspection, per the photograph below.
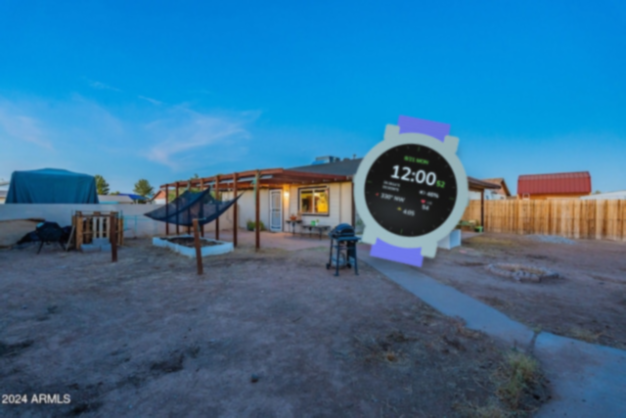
12:00
